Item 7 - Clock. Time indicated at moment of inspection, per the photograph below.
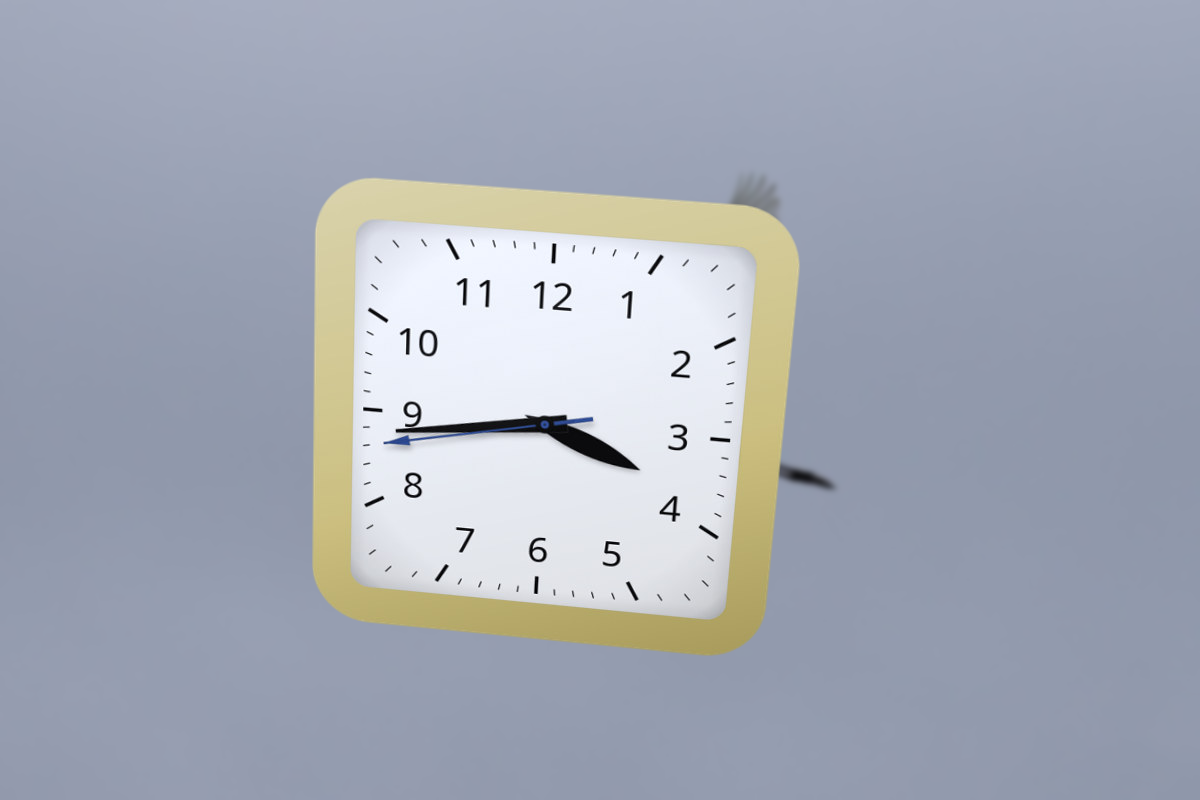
3:43:43
